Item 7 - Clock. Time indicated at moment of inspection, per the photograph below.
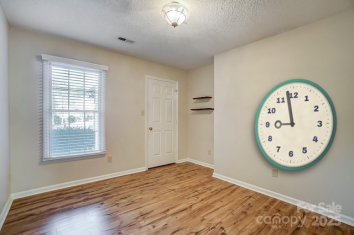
8:58
